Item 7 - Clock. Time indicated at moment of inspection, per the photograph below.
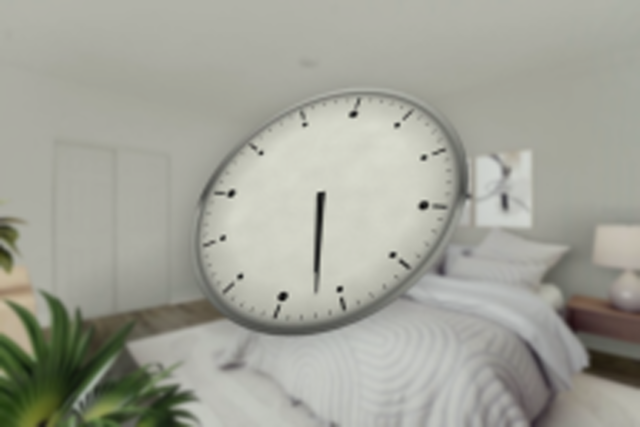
5:27
